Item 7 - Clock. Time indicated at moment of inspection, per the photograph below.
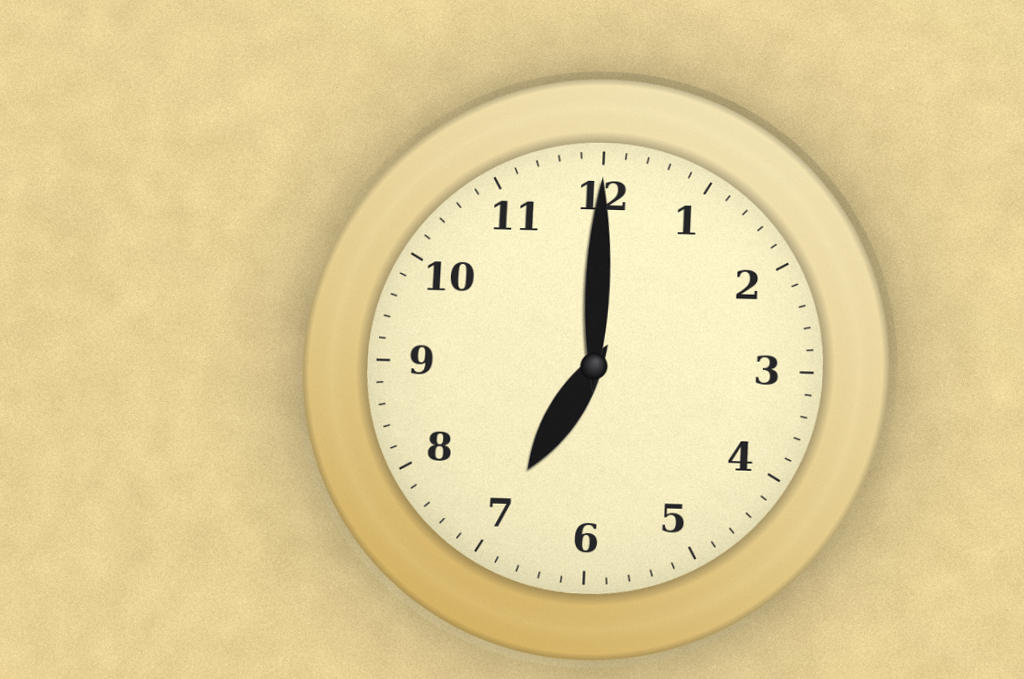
7:00
